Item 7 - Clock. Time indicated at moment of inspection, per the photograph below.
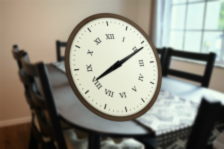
8:11
